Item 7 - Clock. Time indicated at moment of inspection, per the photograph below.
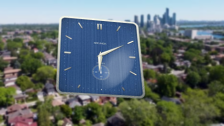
6:10
